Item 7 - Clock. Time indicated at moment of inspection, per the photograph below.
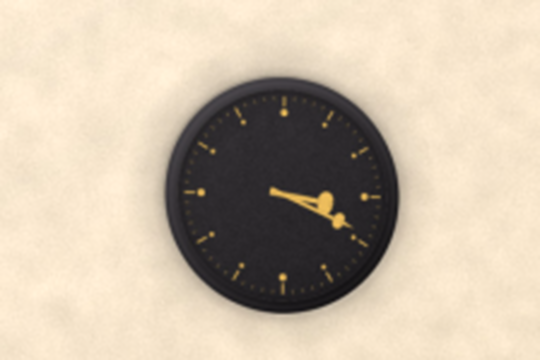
3:19
